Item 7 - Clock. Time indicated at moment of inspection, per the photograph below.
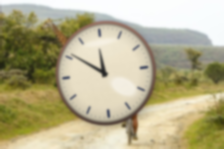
11:51
